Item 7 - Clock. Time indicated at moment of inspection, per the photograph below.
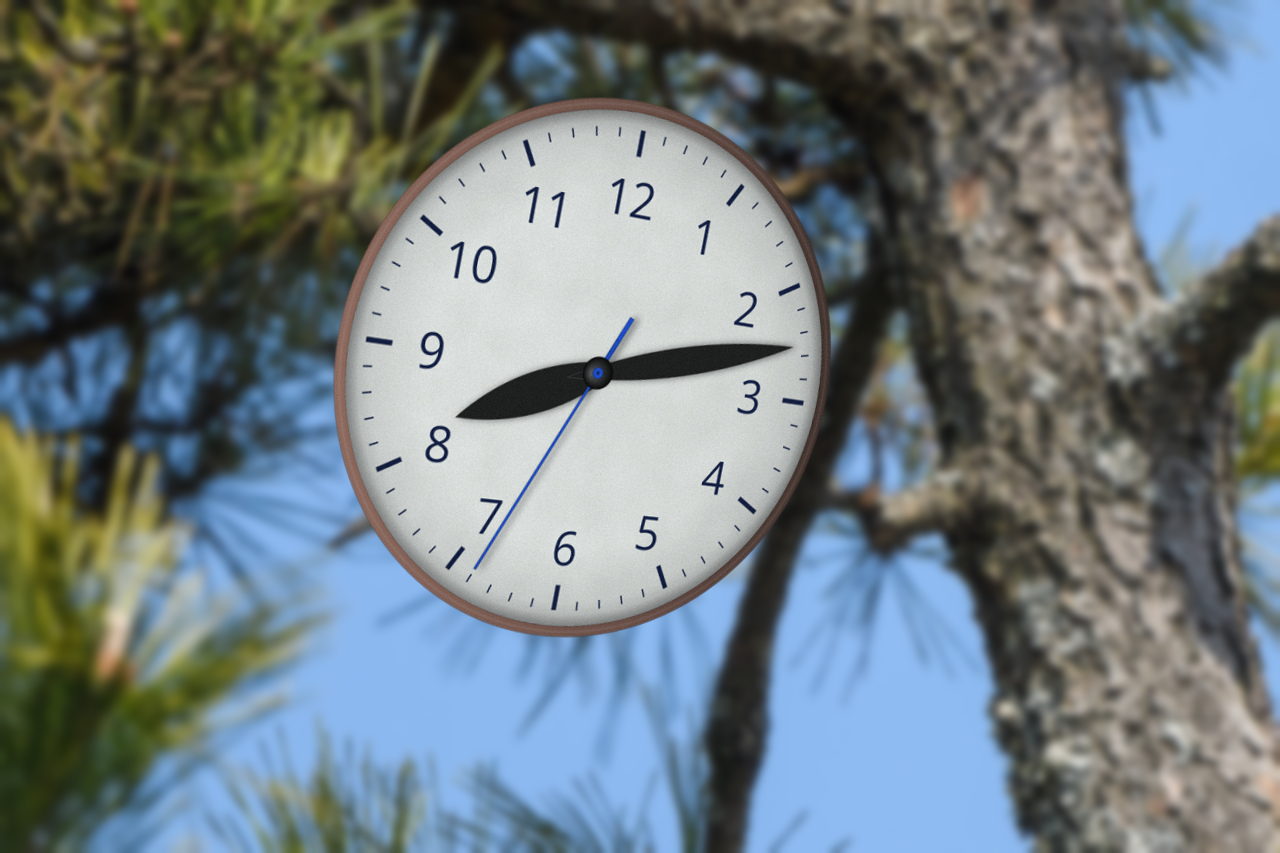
8:12:34
